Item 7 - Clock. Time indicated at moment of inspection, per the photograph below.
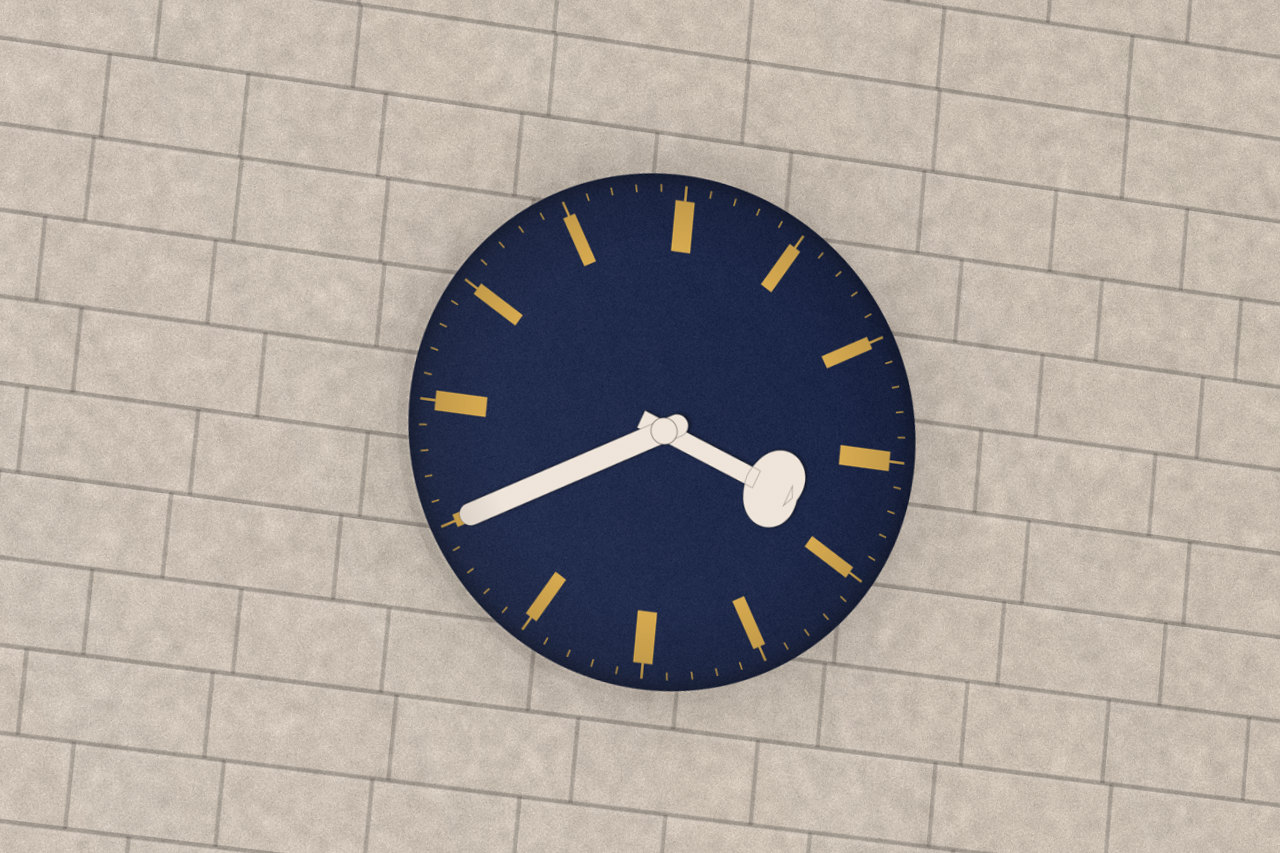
3:40
